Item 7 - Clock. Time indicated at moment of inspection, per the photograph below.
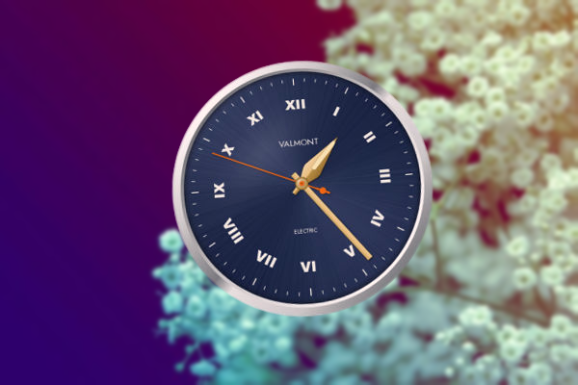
1:23:49
